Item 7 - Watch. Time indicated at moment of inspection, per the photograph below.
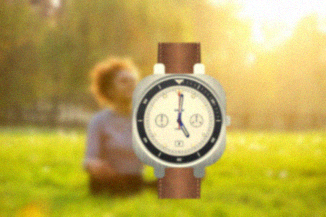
5:01
